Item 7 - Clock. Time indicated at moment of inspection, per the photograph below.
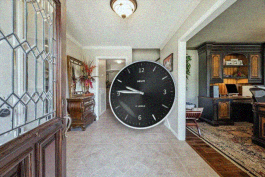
9:46
